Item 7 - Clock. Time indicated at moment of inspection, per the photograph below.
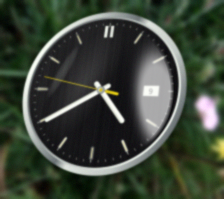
4:39:47
